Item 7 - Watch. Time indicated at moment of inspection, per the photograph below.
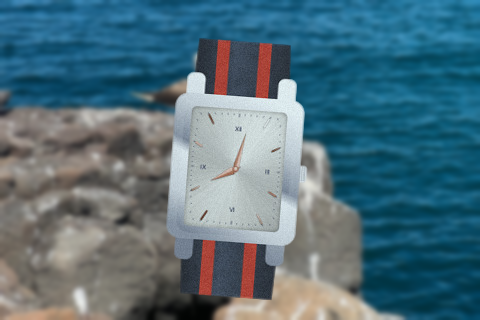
8:02
